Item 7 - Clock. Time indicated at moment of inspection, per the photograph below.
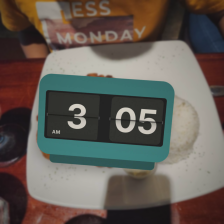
3:05
